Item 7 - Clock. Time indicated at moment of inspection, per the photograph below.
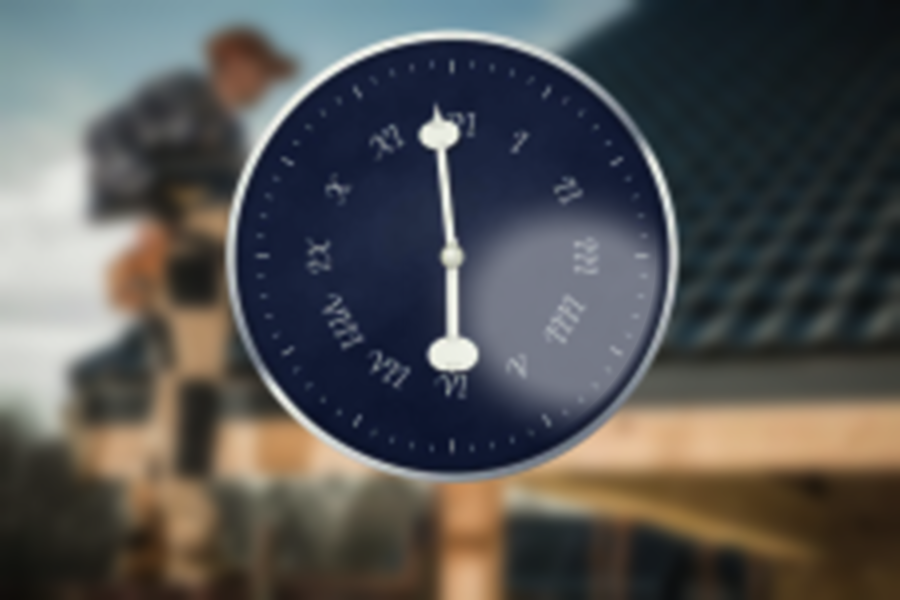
5:59
